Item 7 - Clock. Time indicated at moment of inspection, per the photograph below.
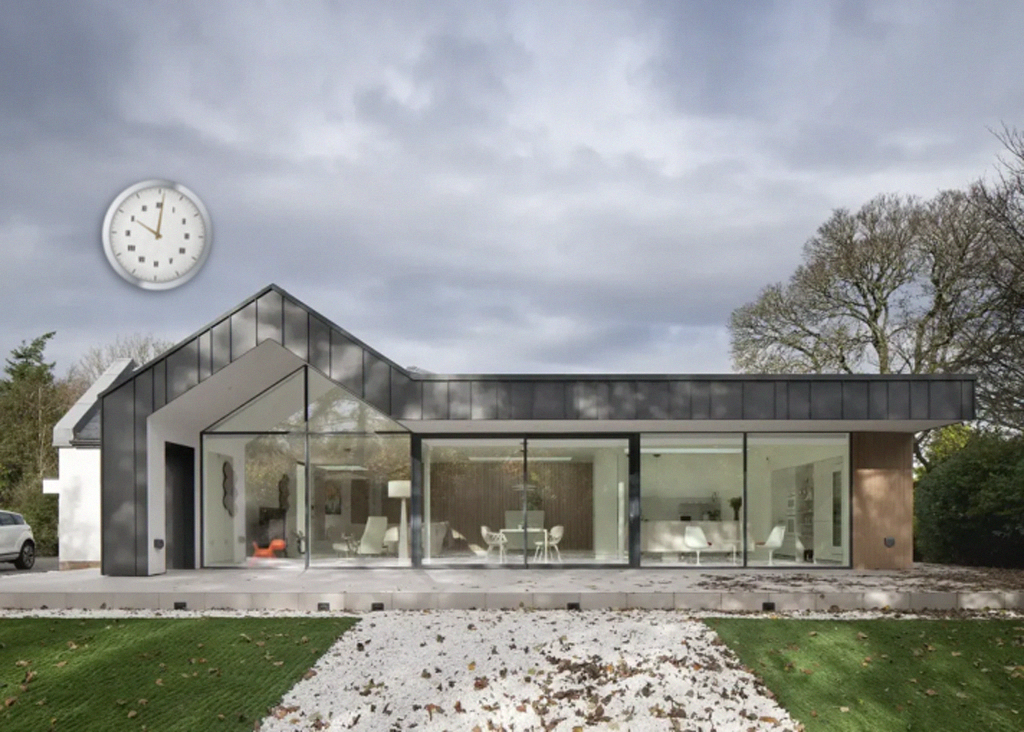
10:01
